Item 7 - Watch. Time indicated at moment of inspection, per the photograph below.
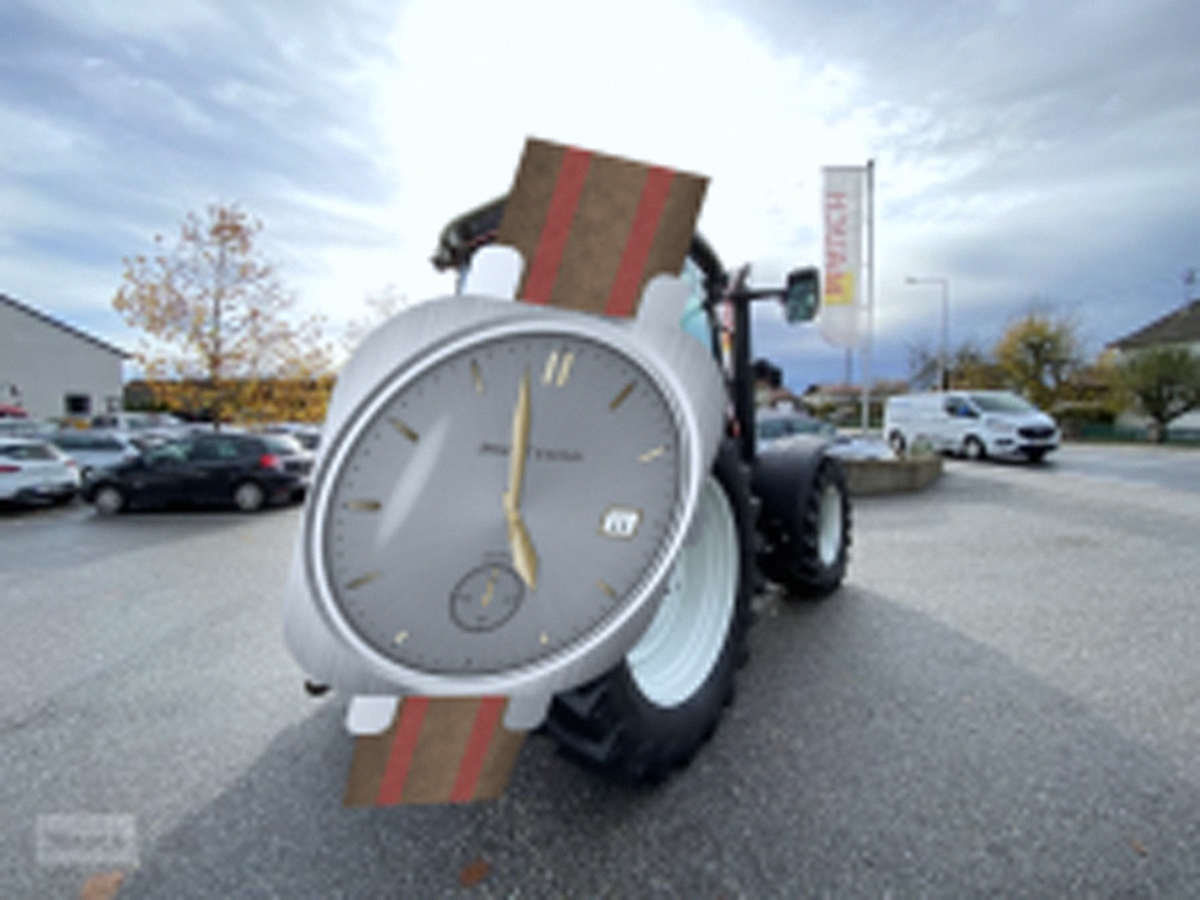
4:58
